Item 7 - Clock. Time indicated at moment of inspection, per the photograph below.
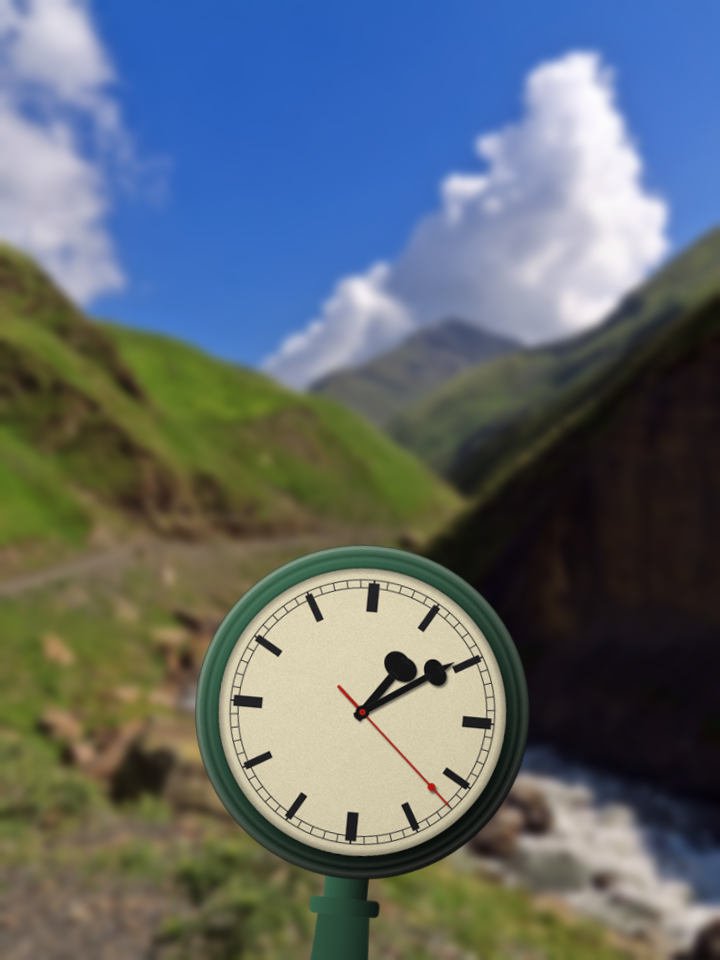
1:09:22
